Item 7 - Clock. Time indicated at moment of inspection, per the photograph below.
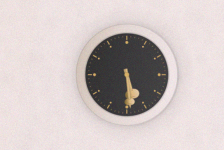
5:29
